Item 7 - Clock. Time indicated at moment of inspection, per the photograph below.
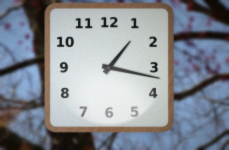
1:17
